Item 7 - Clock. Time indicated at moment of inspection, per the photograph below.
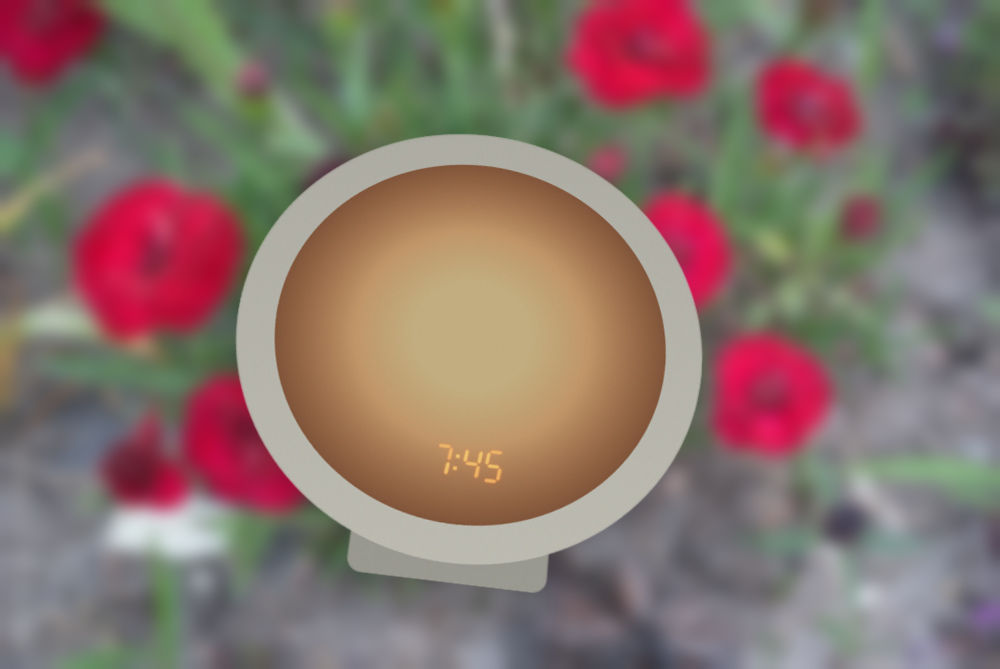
7:45
